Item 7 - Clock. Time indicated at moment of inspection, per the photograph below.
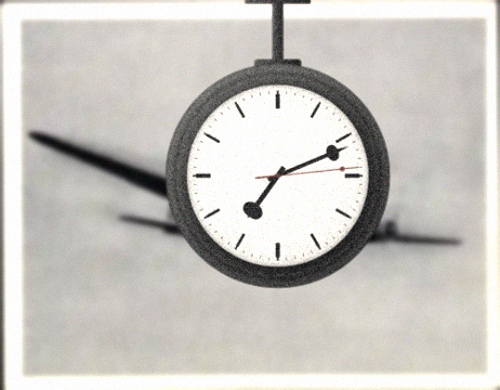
7:11:14
